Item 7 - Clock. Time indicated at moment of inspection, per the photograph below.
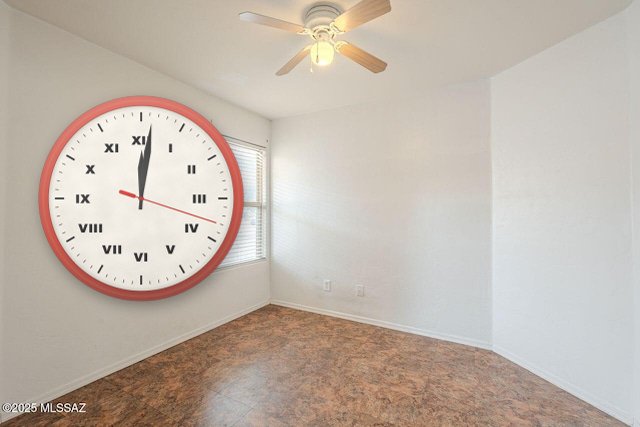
12:01:18
